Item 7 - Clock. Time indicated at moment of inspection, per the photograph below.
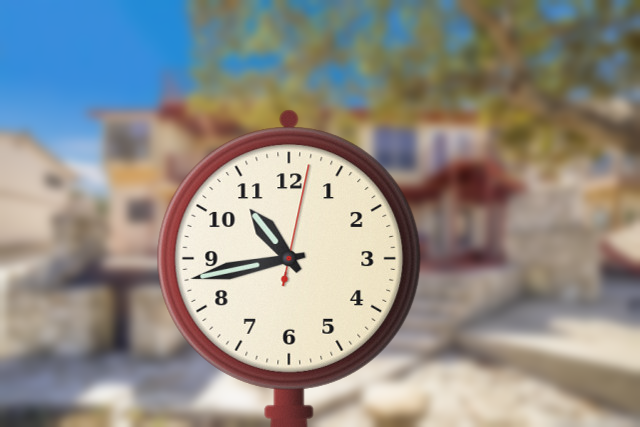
10:43:02
